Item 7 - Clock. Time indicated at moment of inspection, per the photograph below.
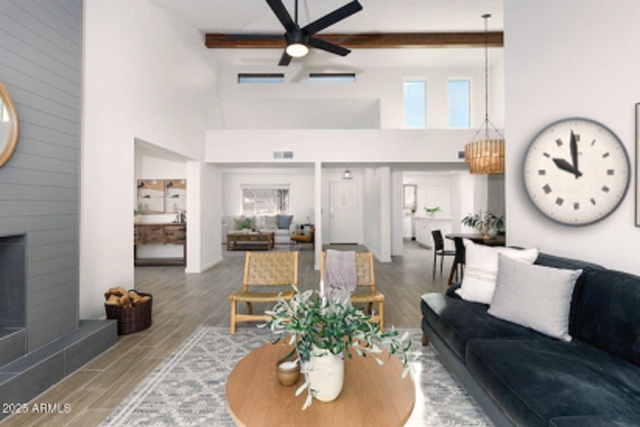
9:59
